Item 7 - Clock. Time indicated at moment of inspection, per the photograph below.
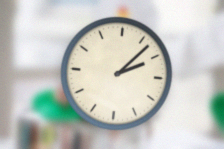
2:07
